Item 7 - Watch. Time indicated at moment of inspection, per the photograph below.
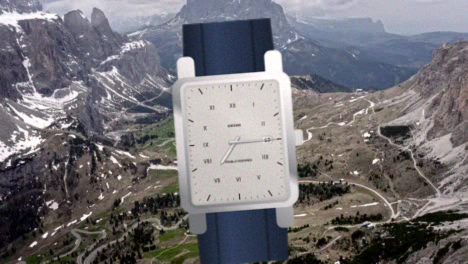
7:15
